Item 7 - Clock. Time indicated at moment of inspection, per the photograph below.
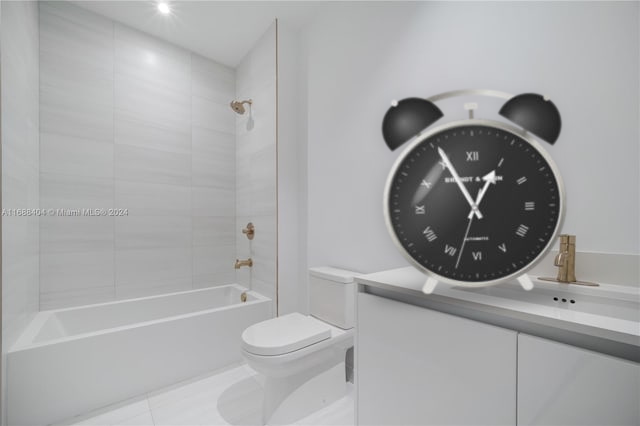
12:55:33
